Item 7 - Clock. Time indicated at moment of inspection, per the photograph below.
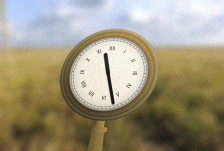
11:27
